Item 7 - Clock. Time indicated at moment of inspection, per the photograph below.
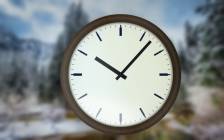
10:07
